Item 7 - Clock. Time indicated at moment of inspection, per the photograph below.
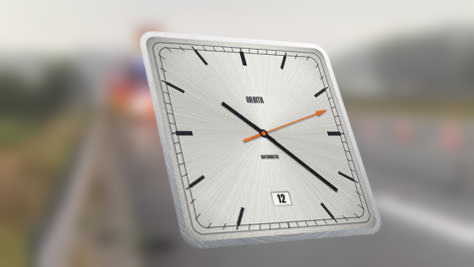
10:22:12
